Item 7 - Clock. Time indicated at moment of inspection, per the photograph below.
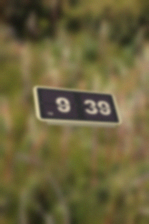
9:39
